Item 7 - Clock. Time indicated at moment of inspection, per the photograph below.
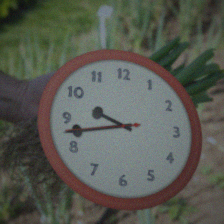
9:42:43
